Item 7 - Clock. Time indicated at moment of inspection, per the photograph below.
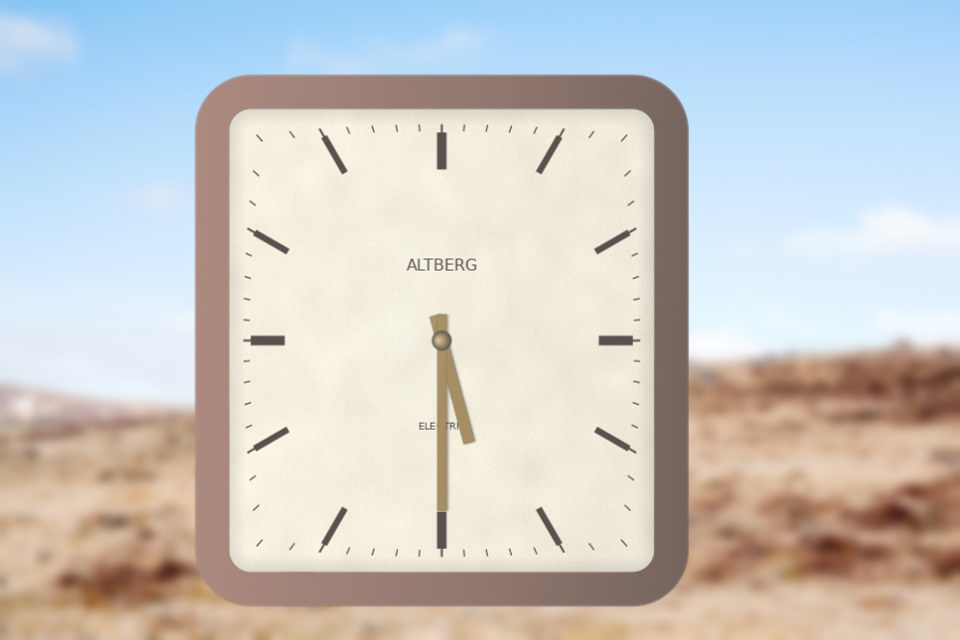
5:30
